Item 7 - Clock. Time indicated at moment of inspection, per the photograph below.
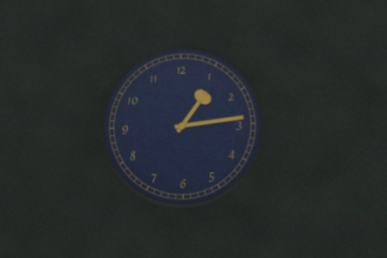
1:14
